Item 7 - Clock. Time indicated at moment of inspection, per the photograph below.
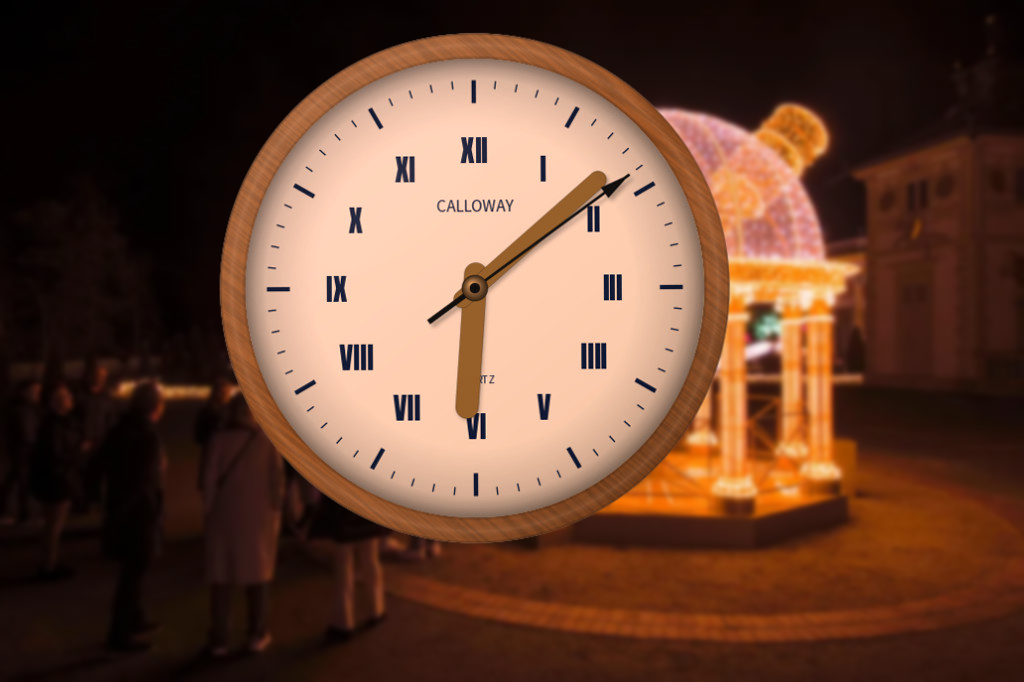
6:08:09
